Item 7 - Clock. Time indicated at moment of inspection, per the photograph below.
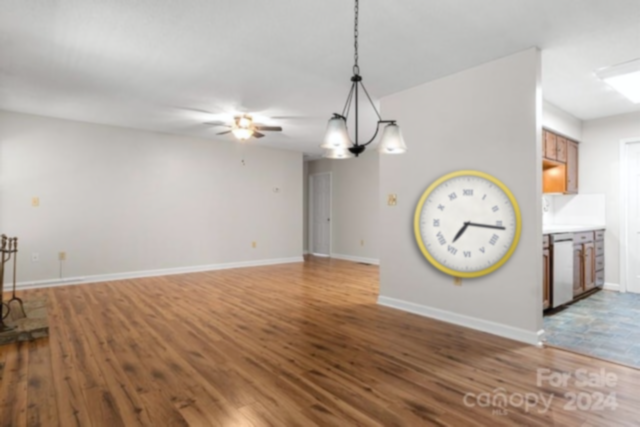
7:16
